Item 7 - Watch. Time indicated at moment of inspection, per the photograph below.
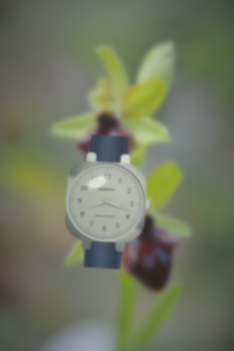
8:18
